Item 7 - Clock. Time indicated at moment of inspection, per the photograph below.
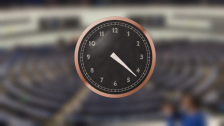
4:22
